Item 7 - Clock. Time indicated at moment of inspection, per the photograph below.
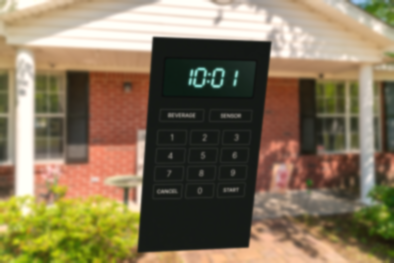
10:01
